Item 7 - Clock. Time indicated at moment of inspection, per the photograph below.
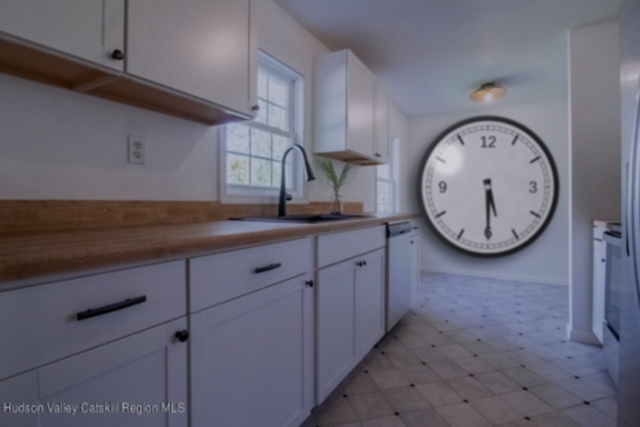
5:30
